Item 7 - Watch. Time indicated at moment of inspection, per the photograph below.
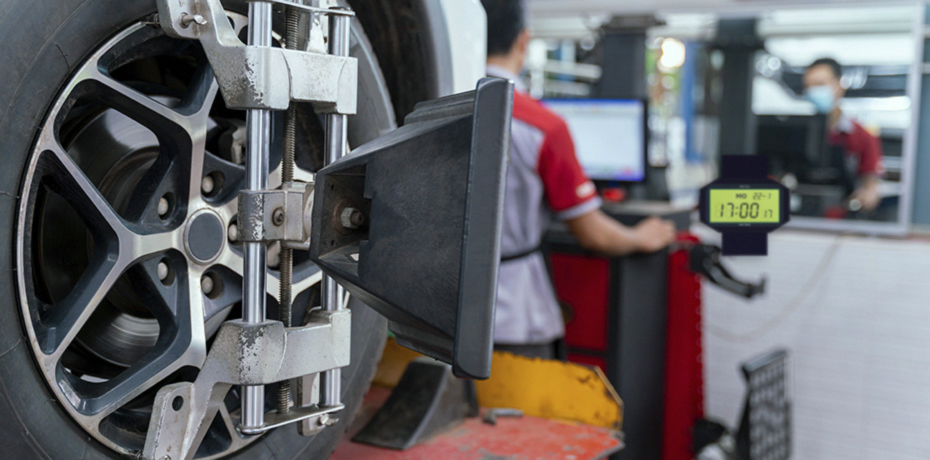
17:00
